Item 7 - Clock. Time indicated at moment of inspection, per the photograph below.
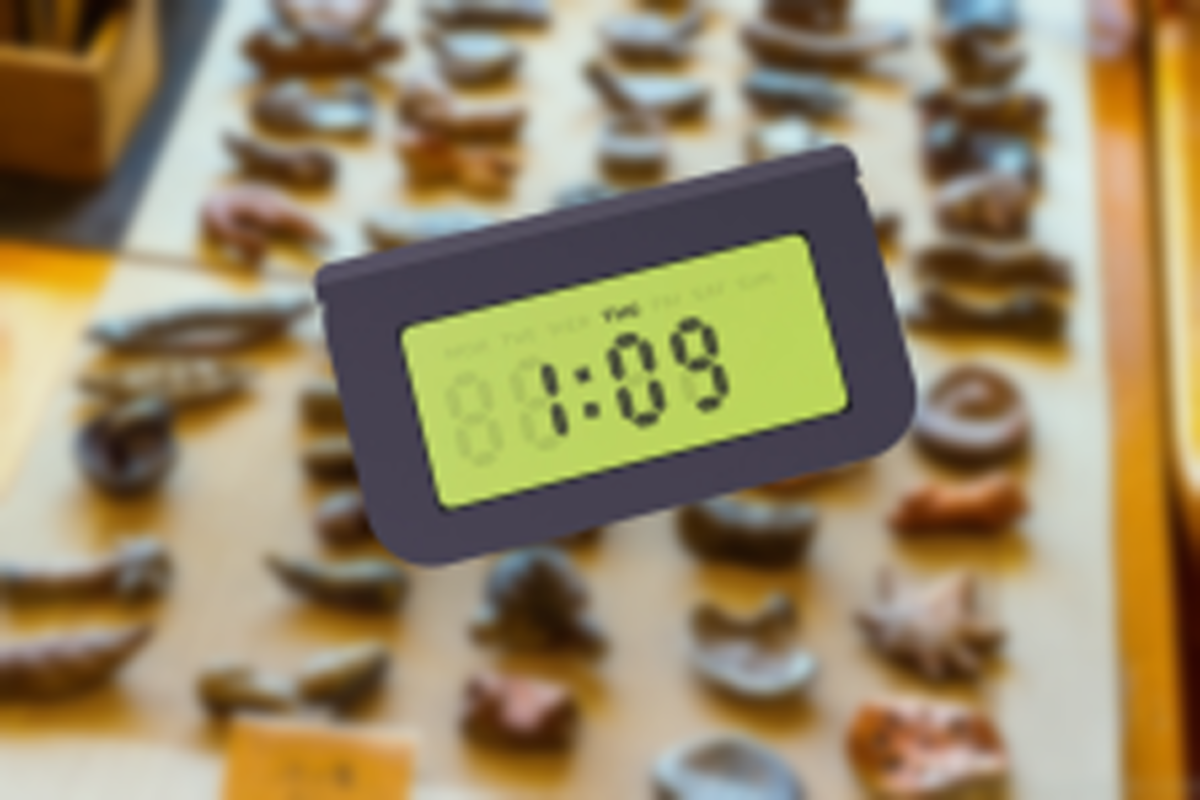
1:09
